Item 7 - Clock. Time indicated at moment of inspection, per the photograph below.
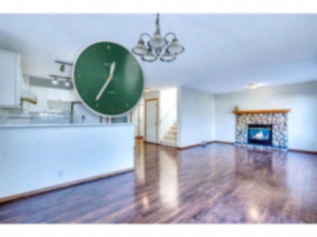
12:36
